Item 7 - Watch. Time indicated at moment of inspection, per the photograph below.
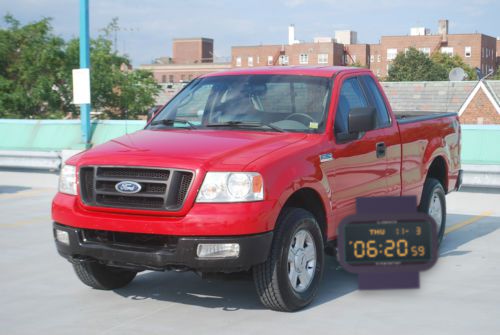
6:20
